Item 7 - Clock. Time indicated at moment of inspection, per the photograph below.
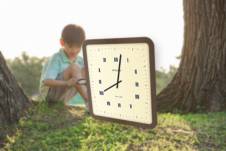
8:02
